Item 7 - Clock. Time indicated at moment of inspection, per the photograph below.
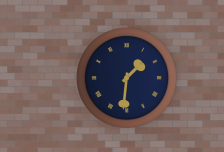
1:31
